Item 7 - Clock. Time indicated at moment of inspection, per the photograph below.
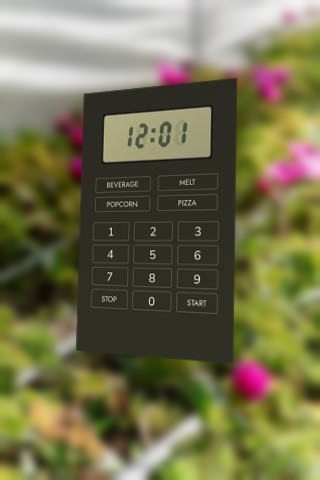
12:01
